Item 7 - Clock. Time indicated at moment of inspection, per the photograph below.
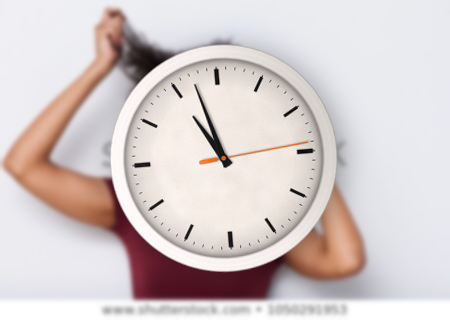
10:57:14
